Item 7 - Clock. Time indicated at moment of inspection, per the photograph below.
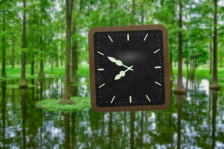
7:50
